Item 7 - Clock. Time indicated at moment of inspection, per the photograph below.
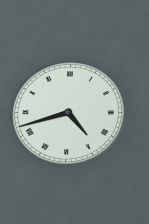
4:42
